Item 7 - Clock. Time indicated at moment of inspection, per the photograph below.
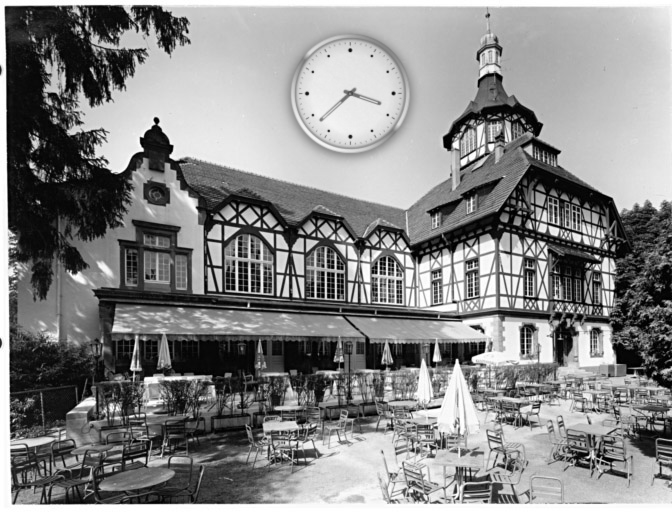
3:38
